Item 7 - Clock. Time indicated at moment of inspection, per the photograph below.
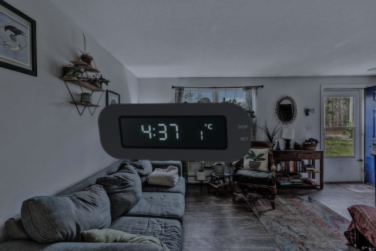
4:37
